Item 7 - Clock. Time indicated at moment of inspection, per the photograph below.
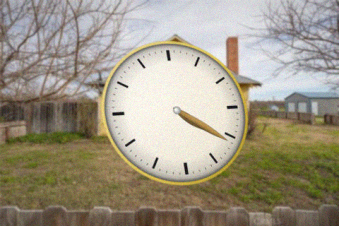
4:21
